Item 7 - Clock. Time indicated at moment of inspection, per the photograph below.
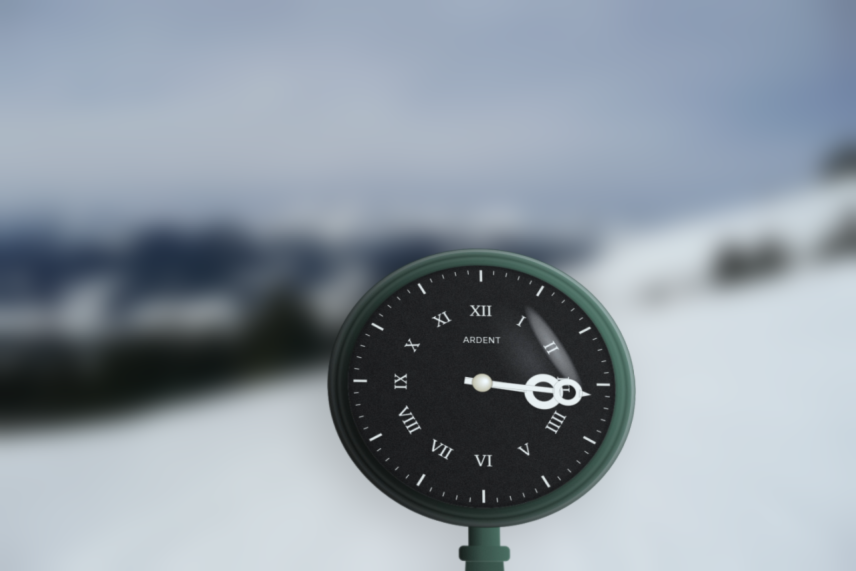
3:16
